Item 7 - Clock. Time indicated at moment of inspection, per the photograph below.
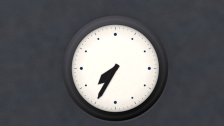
7:35
